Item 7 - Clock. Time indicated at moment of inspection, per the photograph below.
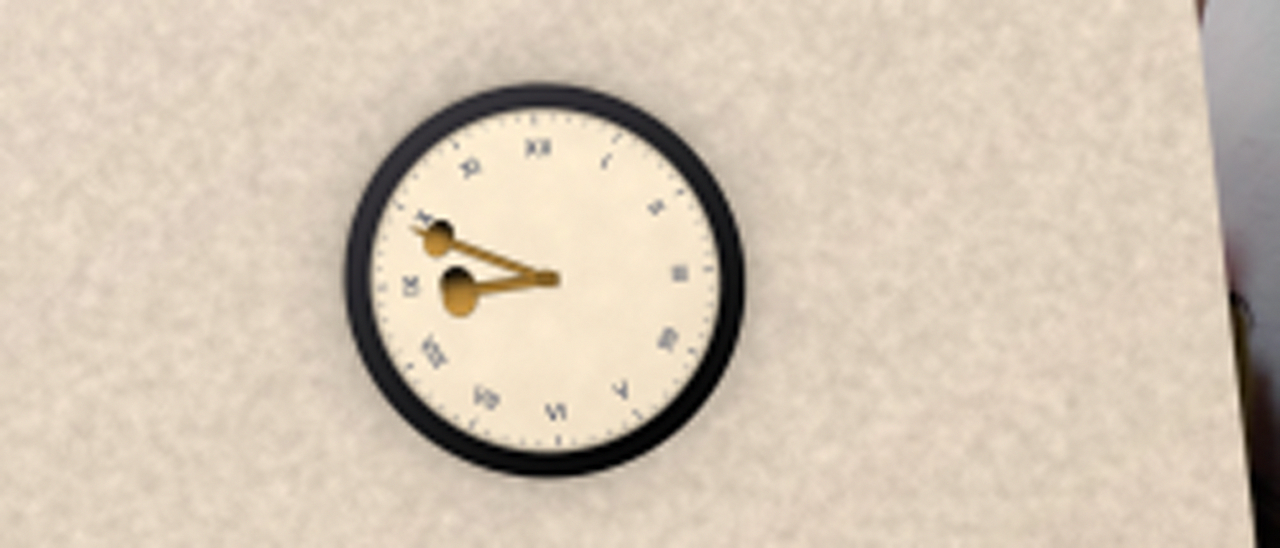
8:49
